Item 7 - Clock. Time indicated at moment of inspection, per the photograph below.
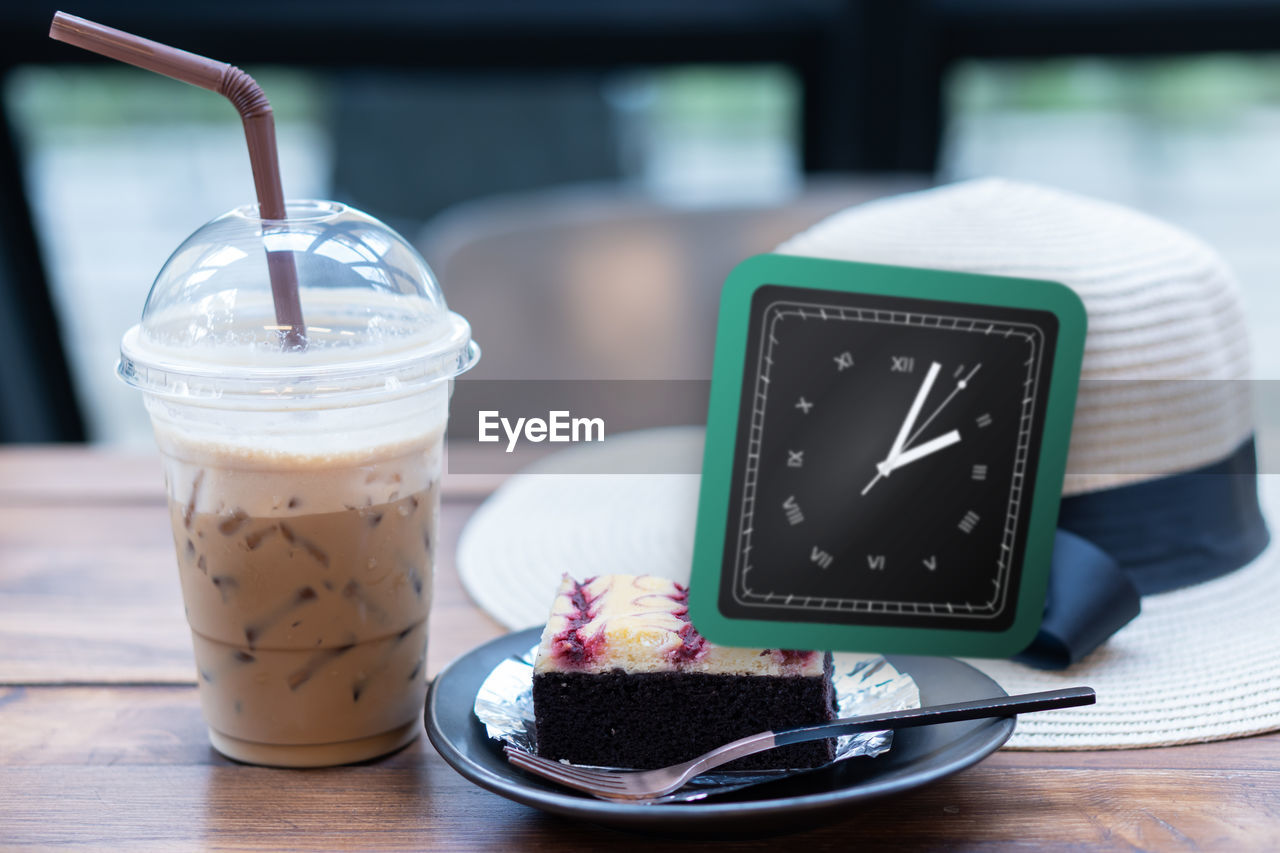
2:03:06
